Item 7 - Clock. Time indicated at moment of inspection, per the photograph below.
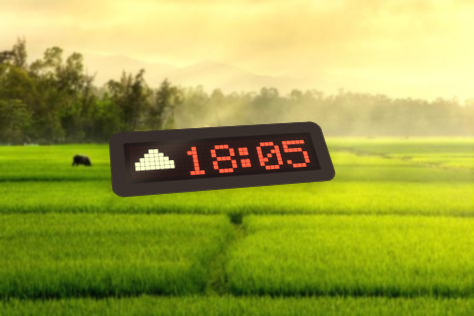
18:05
